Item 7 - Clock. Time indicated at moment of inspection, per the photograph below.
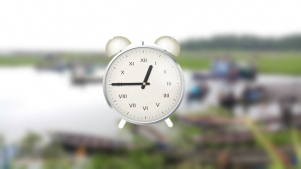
12:45
